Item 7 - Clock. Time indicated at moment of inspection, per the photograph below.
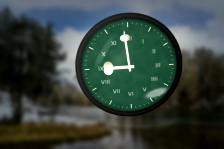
8:59
